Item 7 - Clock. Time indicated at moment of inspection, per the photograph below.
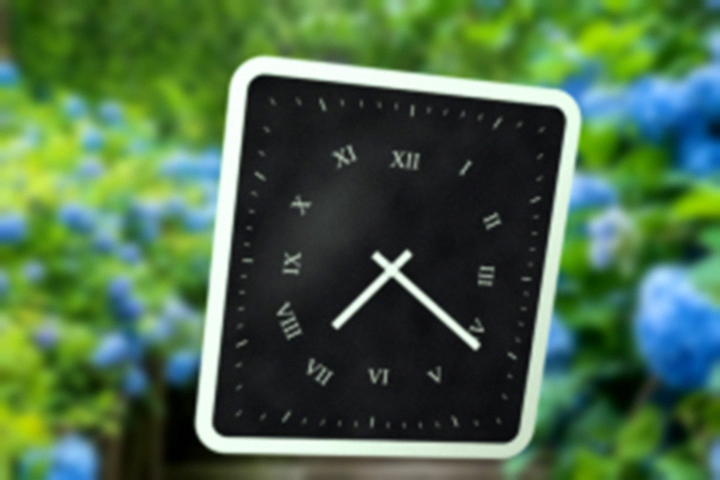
7:21
